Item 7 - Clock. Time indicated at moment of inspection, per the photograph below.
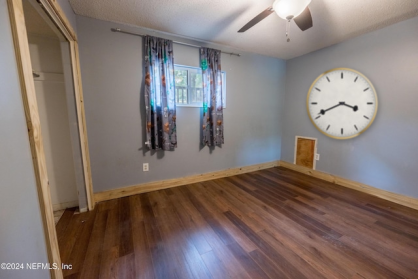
3:41
